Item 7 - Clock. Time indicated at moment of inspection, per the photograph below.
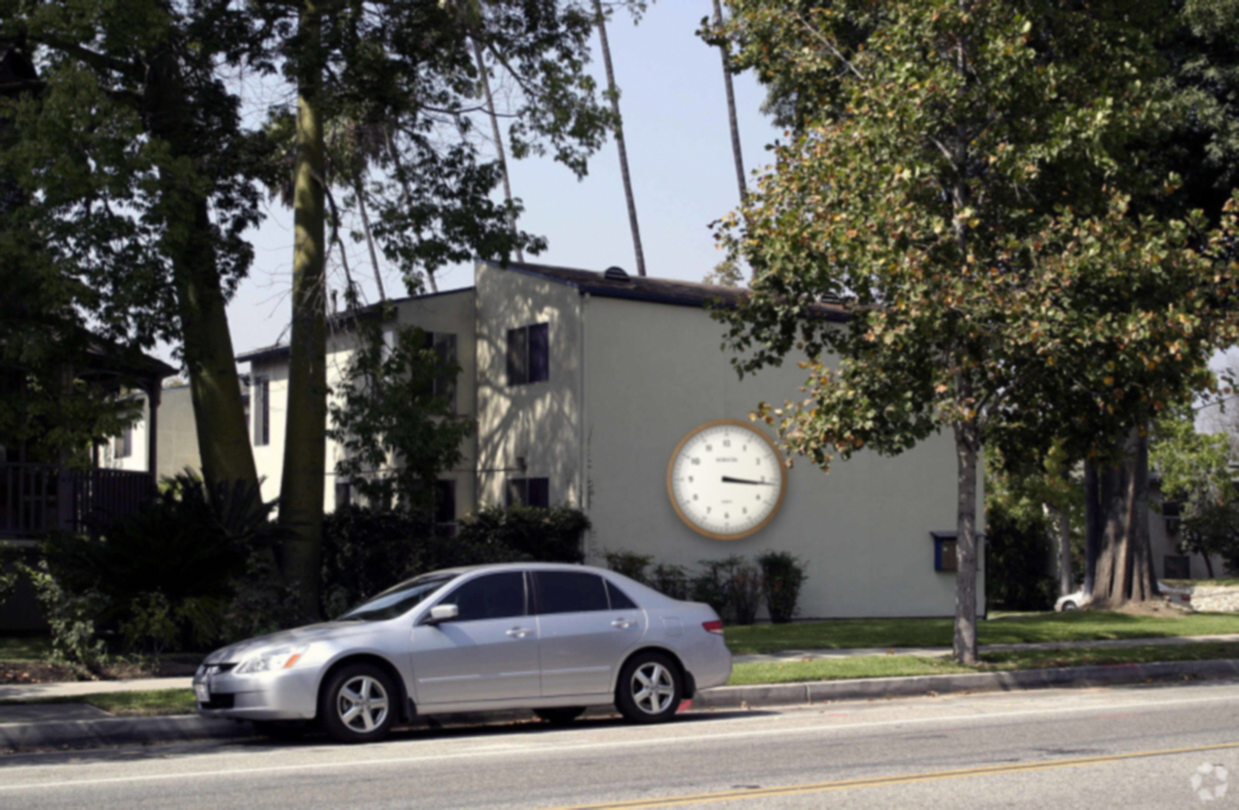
3:16
